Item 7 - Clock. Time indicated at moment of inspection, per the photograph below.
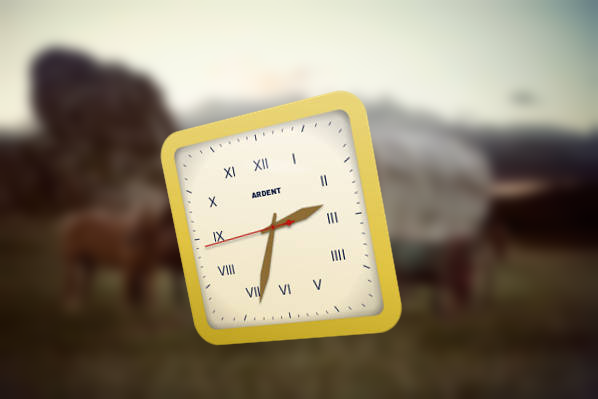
2:33:44
